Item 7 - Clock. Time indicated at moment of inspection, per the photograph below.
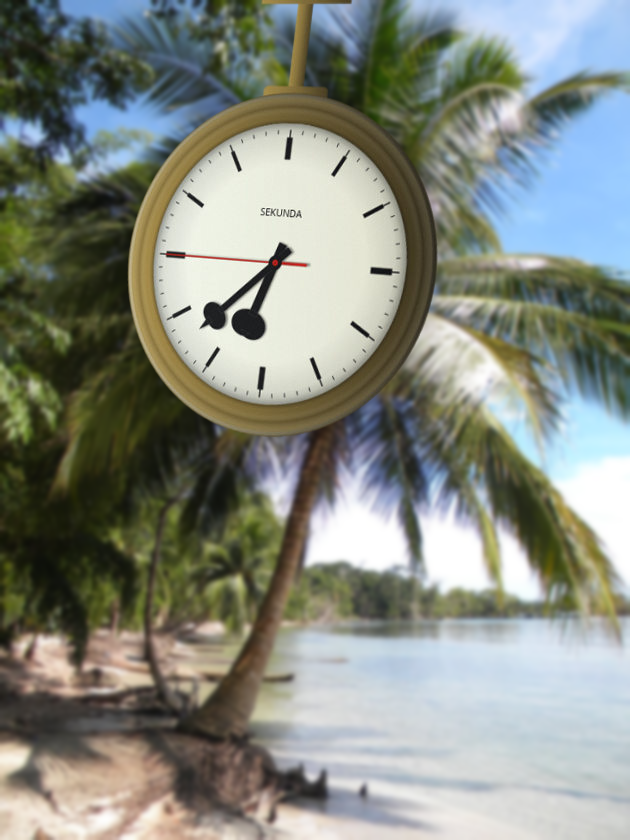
6:37:45
